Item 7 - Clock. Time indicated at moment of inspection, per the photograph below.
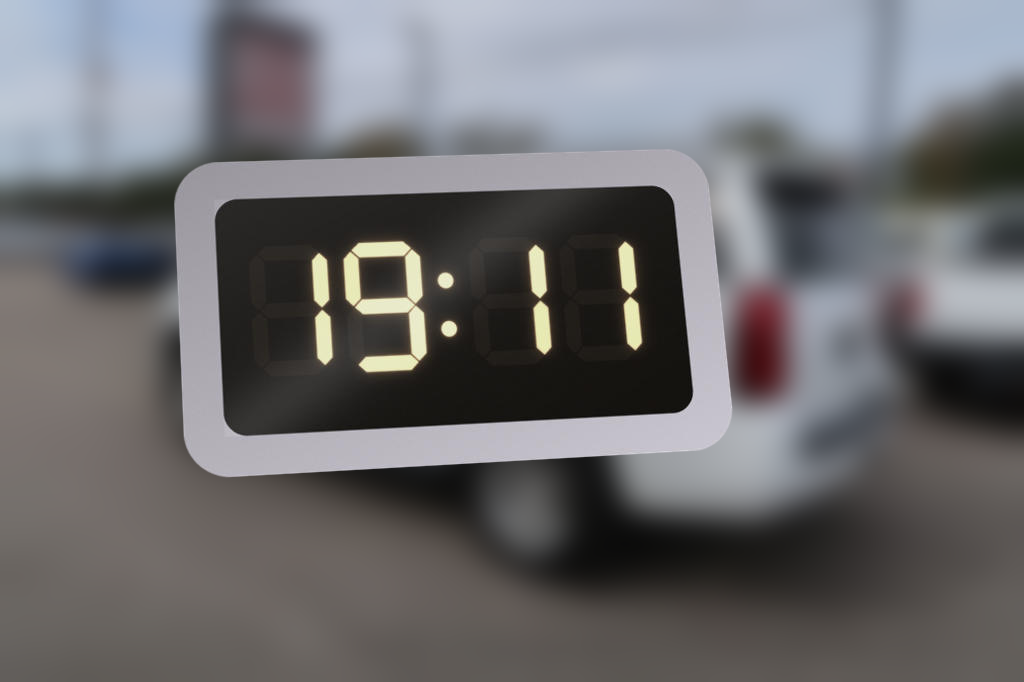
19:11
